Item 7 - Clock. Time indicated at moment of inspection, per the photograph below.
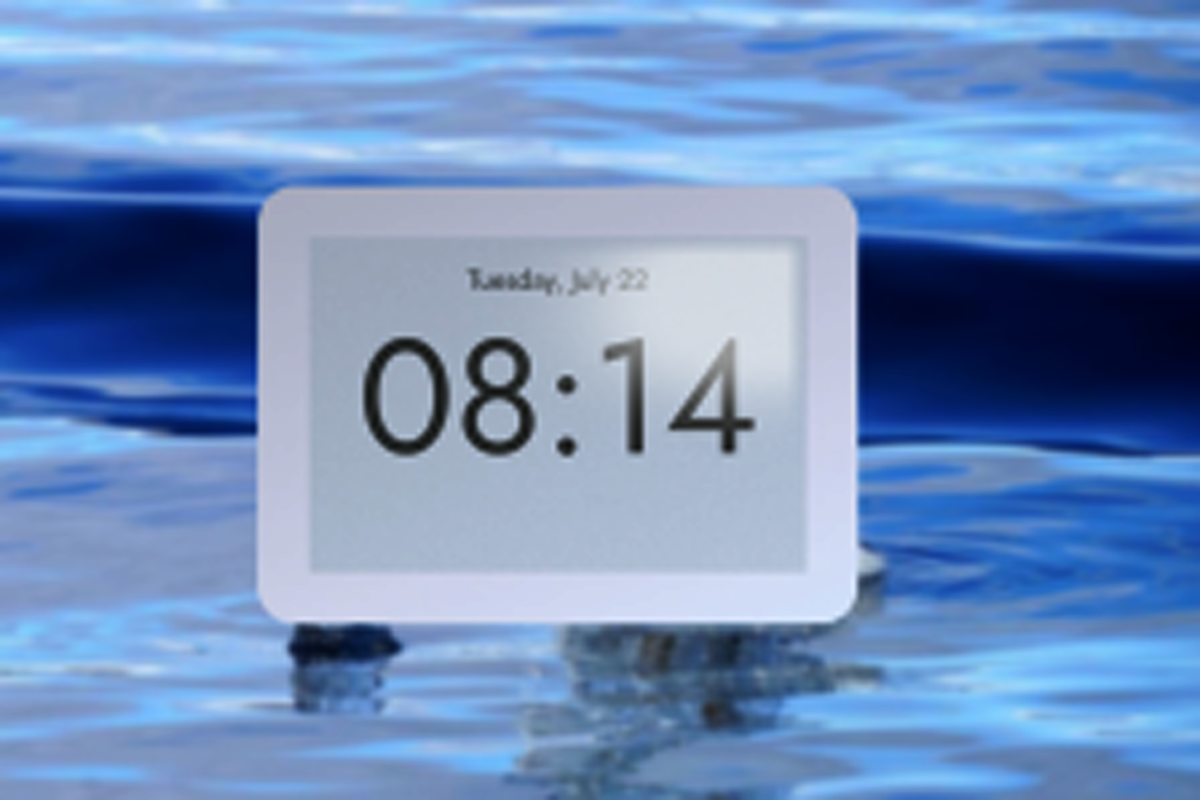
8:14
